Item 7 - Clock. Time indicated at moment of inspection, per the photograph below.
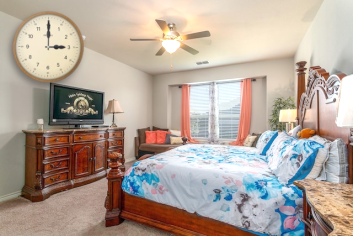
3:00
